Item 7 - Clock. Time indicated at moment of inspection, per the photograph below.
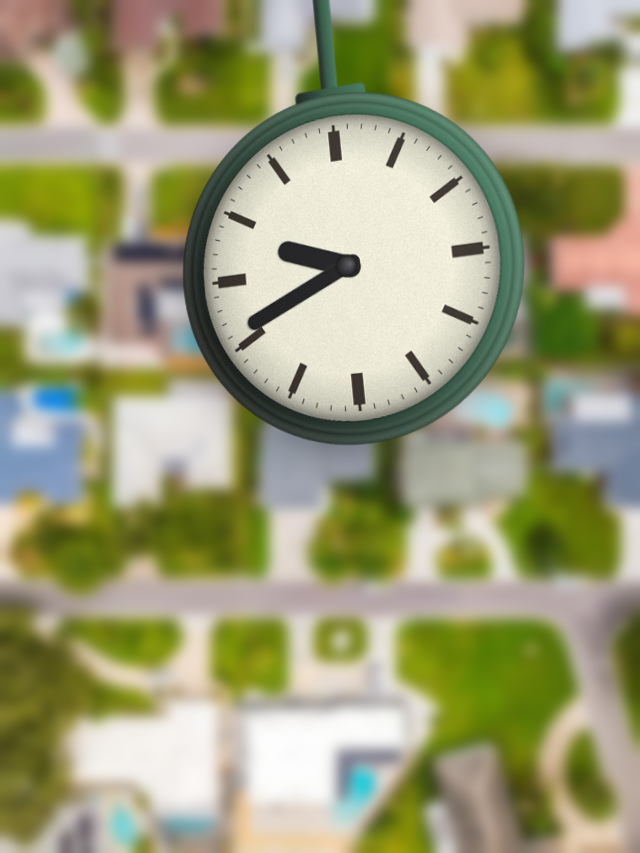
9:41
